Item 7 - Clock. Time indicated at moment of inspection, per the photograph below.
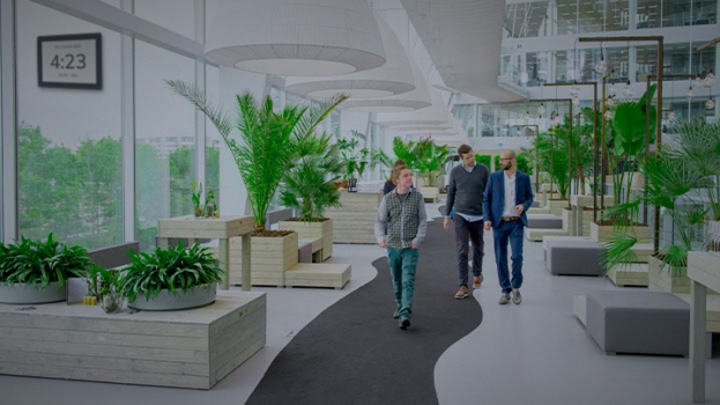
4:23
